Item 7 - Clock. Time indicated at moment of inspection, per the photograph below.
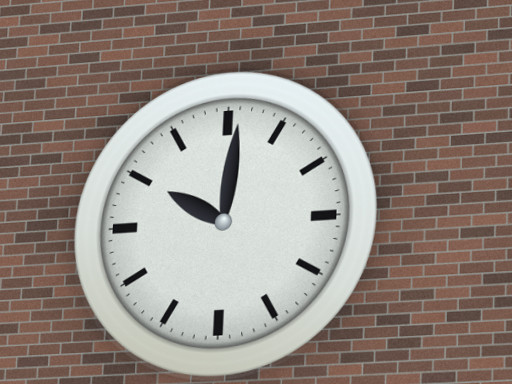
10:01
